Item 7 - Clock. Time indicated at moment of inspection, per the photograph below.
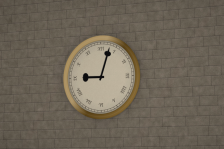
9:03
